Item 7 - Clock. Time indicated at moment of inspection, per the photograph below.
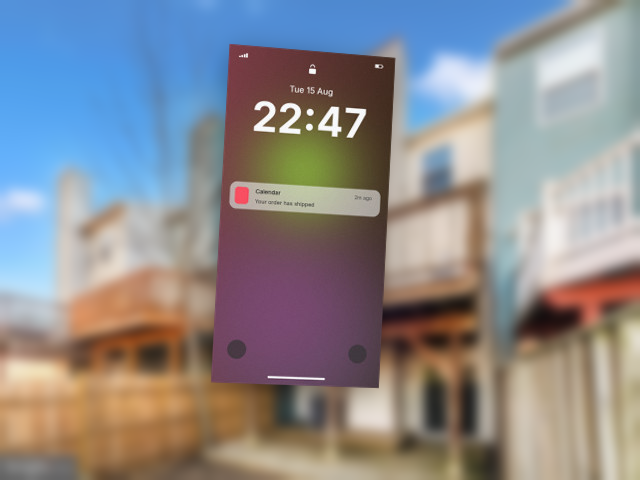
22:47
